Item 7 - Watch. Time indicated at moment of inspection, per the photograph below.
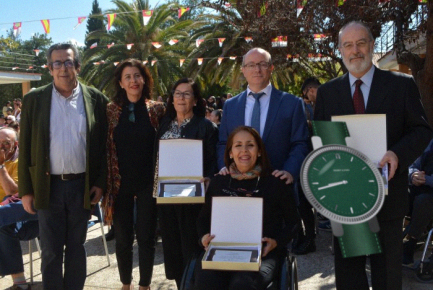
8:43
